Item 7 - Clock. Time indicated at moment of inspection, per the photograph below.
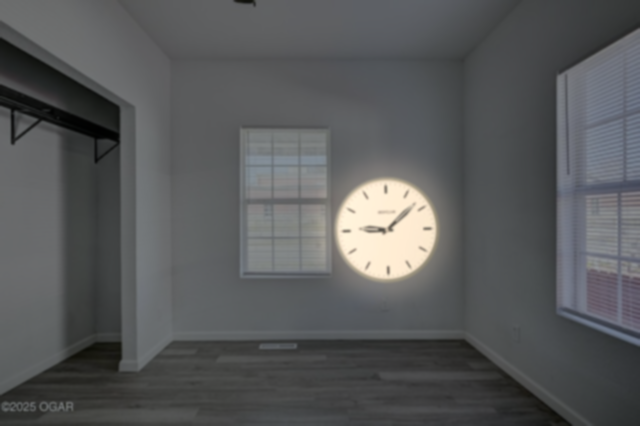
9:08
